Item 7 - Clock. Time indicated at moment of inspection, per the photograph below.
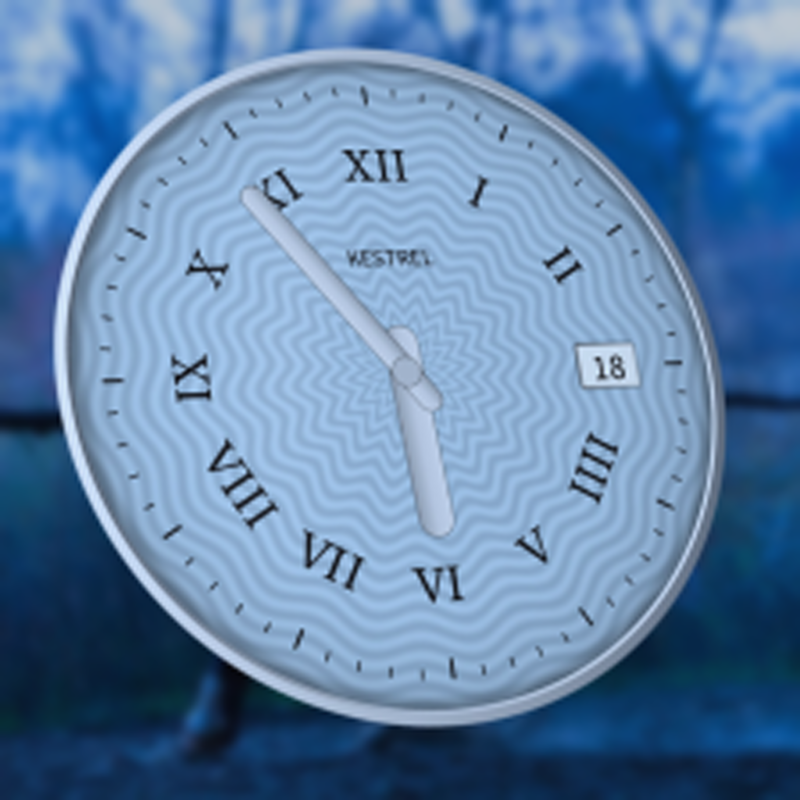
5:54
